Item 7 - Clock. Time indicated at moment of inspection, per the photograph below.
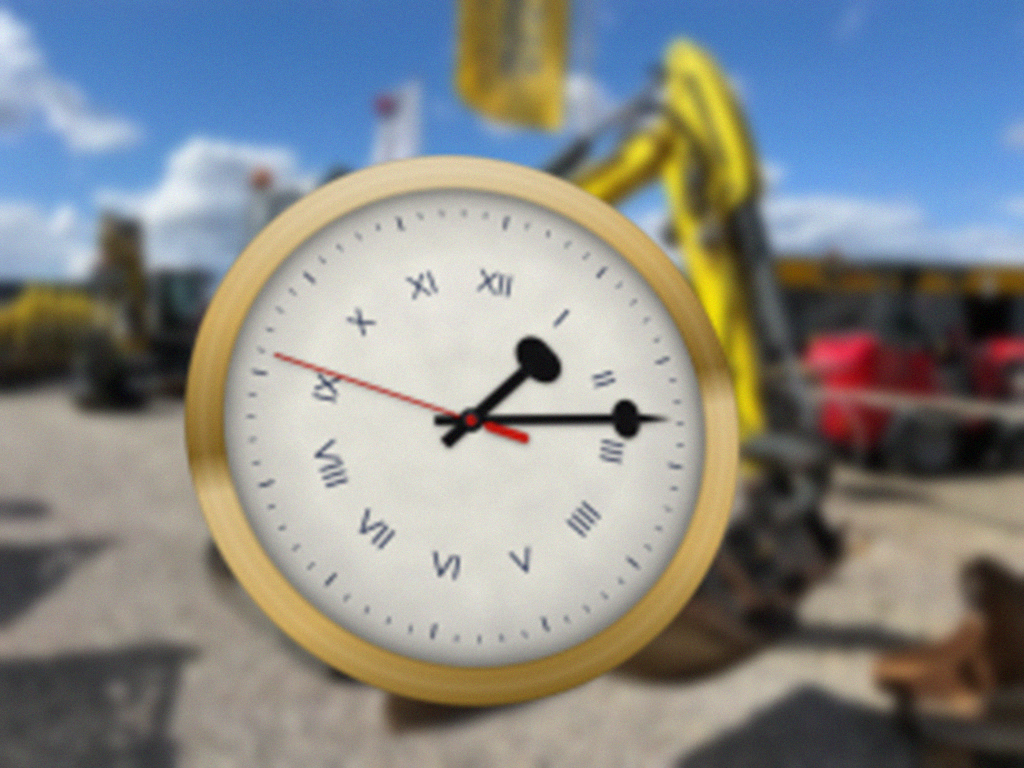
1:12:46
